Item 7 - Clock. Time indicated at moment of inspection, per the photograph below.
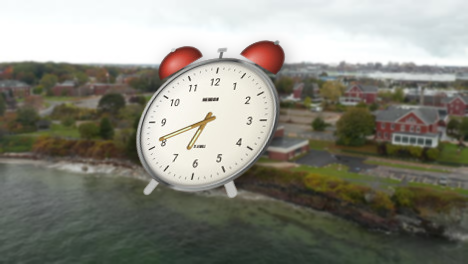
6:41
